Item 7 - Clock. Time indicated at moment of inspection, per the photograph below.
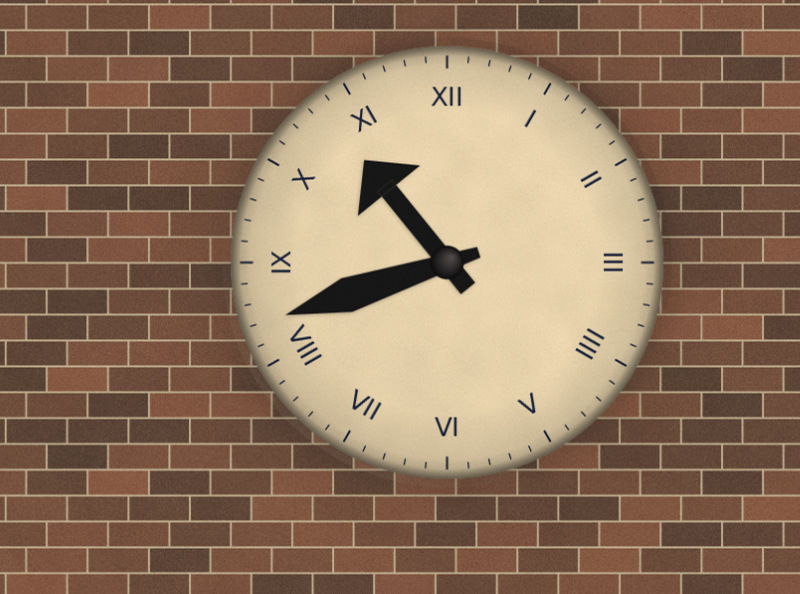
10:42
